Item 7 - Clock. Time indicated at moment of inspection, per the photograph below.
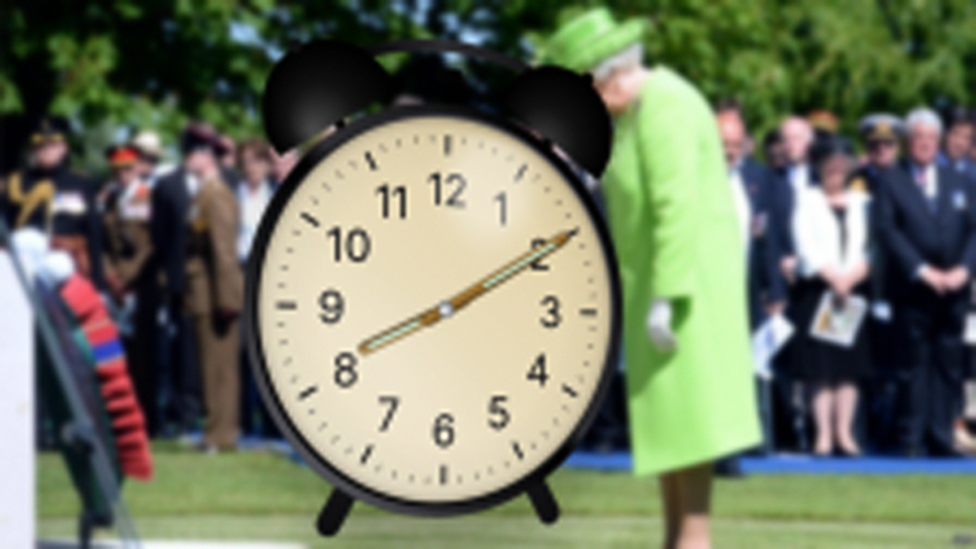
8:10
